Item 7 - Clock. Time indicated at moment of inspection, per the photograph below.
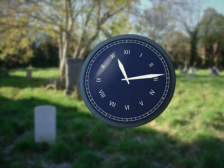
11:14
